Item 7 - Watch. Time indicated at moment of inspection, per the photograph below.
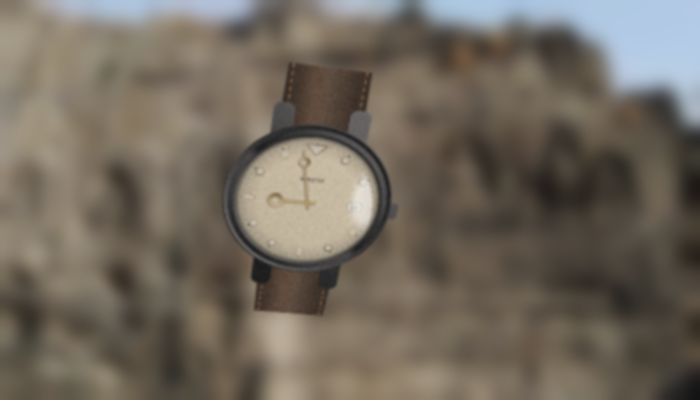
8:58
